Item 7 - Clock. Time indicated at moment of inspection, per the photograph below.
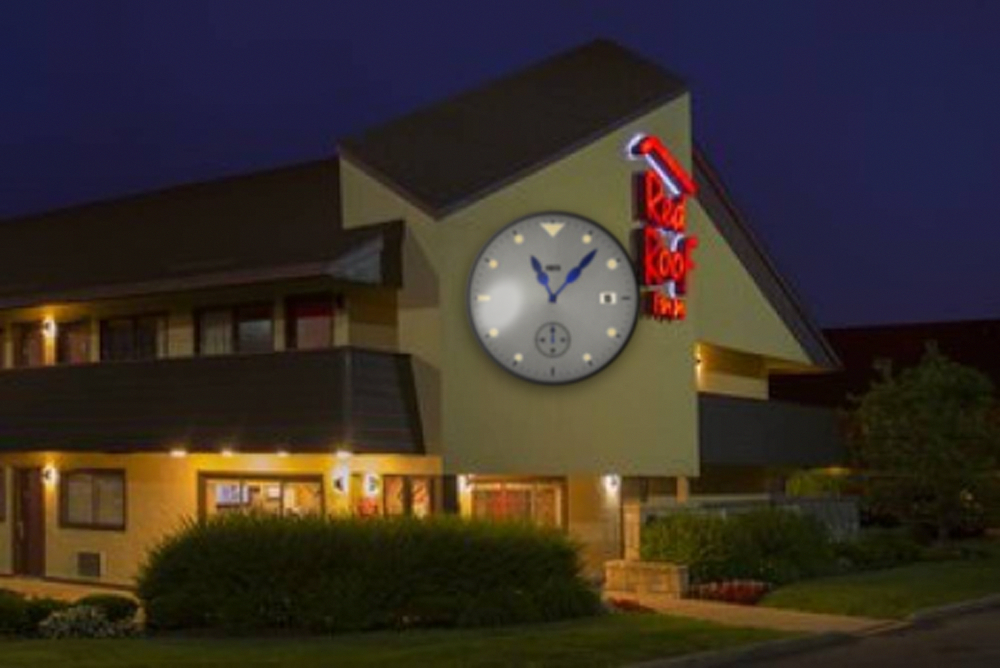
11:07
